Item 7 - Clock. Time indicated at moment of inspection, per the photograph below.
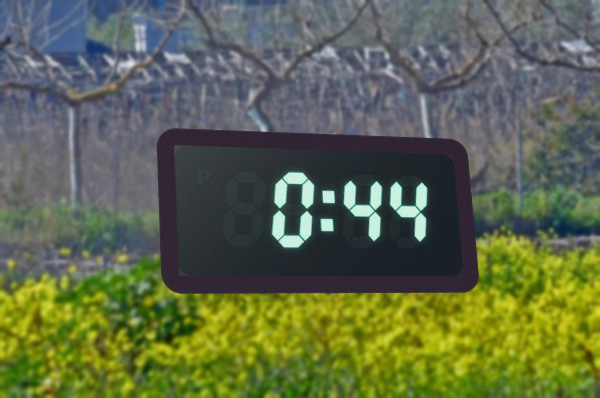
0:44
